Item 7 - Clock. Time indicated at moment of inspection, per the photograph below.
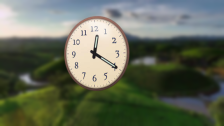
12:20
